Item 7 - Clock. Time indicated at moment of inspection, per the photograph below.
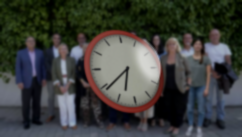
6:39
